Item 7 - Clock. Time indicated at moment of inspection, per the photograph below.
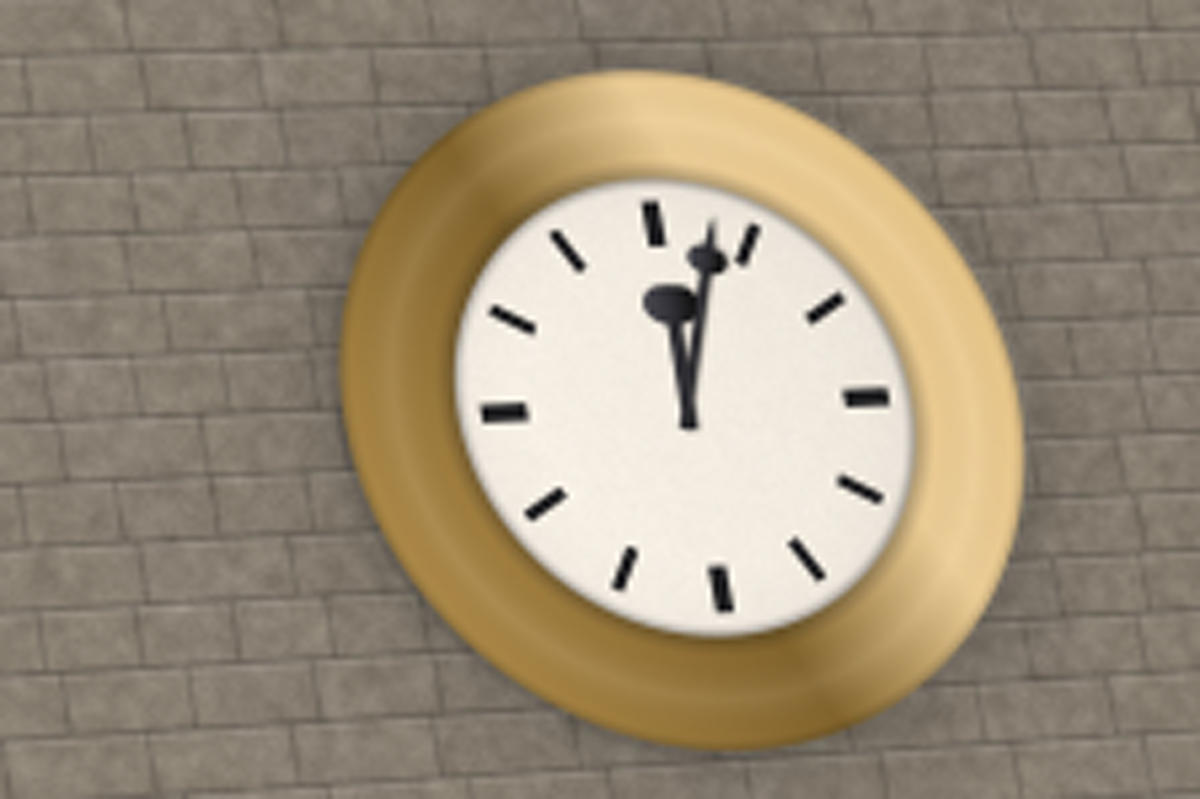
12:03
